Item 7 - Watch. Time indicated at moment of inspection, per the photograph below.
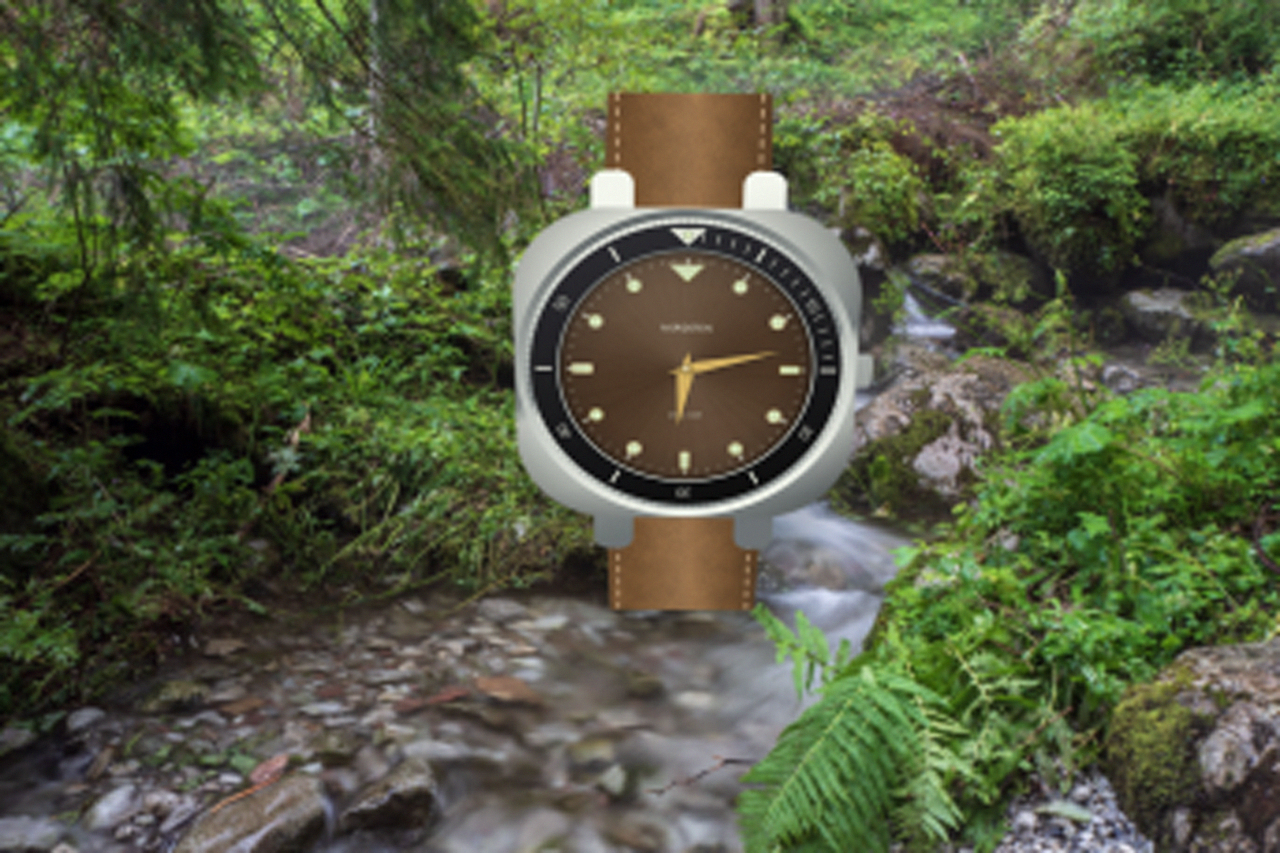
6:13
